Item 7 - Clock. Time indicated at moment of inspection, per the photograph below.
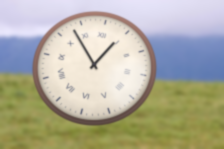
12:53
